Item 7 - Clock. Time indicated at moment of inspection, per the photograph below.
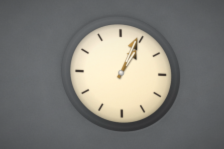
1:04
